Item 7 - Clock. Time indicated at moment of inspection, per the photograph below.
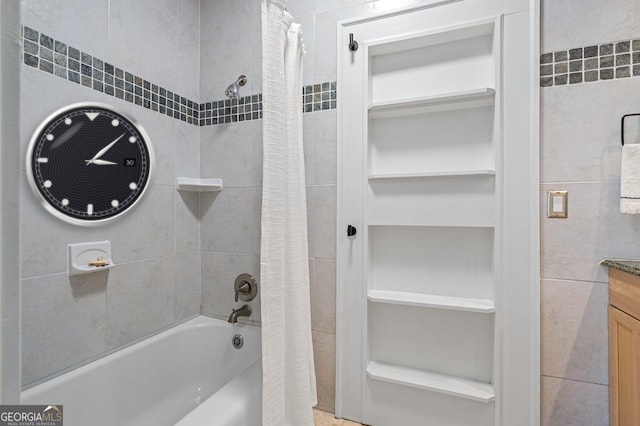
3:08
